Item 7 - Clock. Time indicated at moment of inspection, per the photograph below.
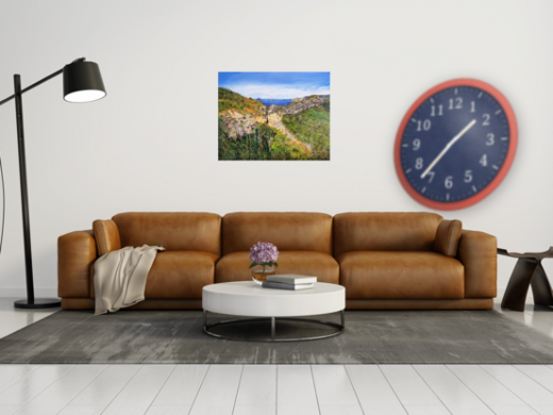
1:37
